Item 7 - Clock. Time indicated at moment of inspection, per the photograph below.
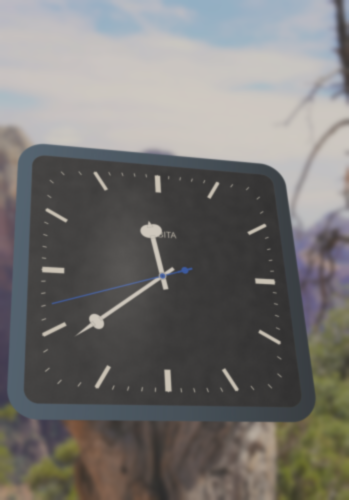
11:38:42
